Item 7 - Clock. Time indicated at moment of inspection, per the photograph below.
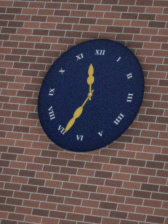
11:34
